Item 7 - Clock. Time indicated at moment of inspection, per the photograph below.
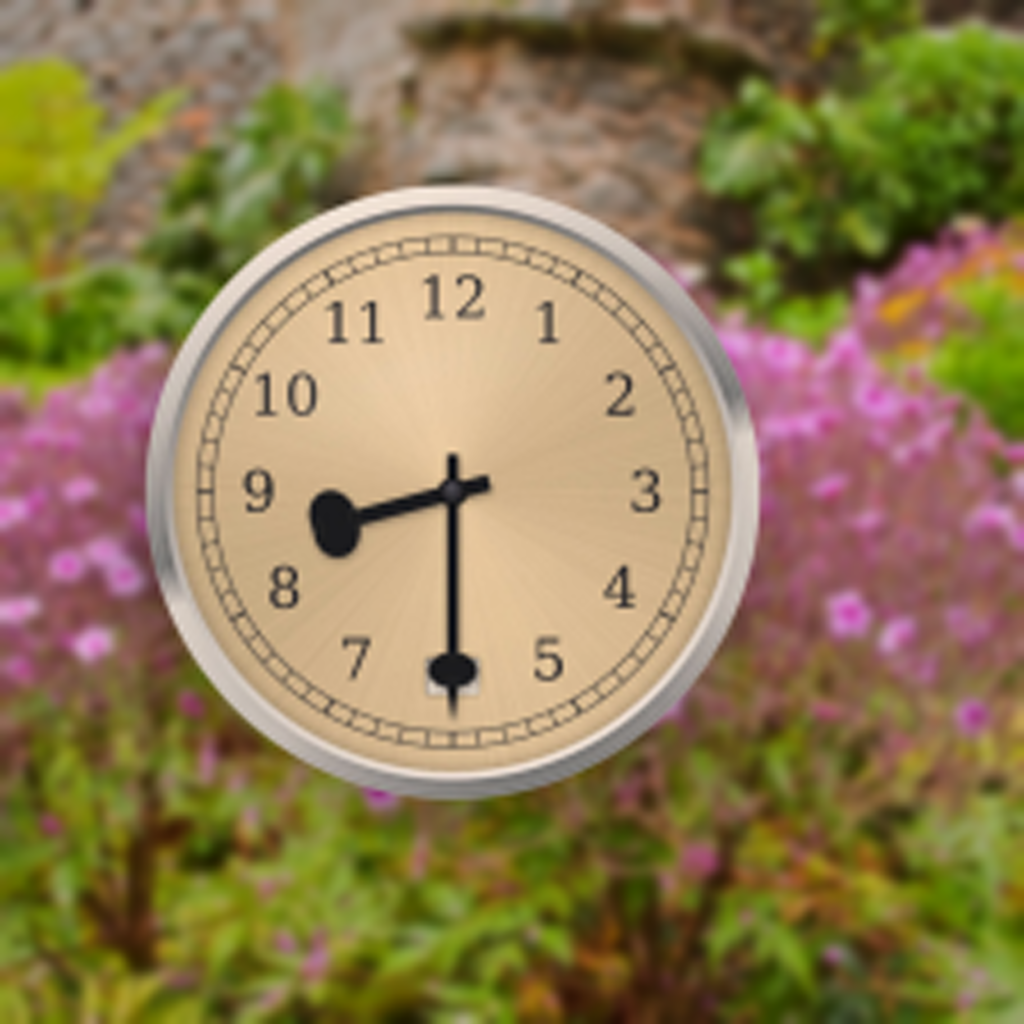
8:30
